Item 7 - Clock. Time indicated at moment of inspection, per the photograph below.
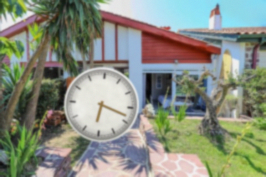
6:18
